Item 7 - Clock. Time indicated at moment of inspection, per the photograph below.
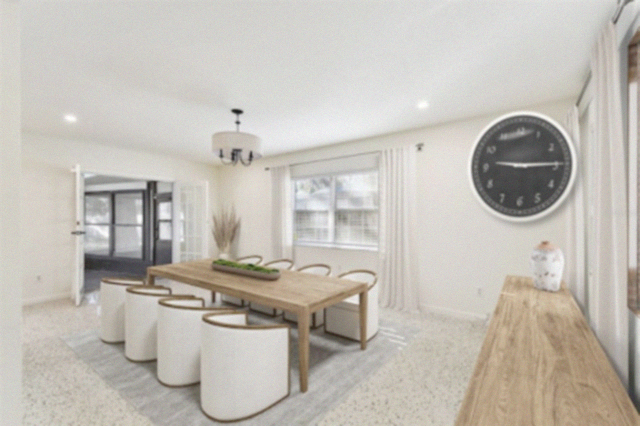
9:15
